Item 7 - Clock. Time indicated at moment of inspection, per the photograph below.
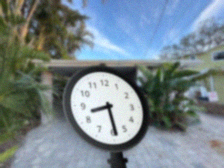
8:29
